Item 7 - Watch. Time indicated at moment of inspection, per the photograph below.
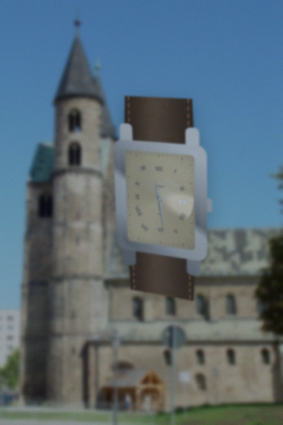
11:29
